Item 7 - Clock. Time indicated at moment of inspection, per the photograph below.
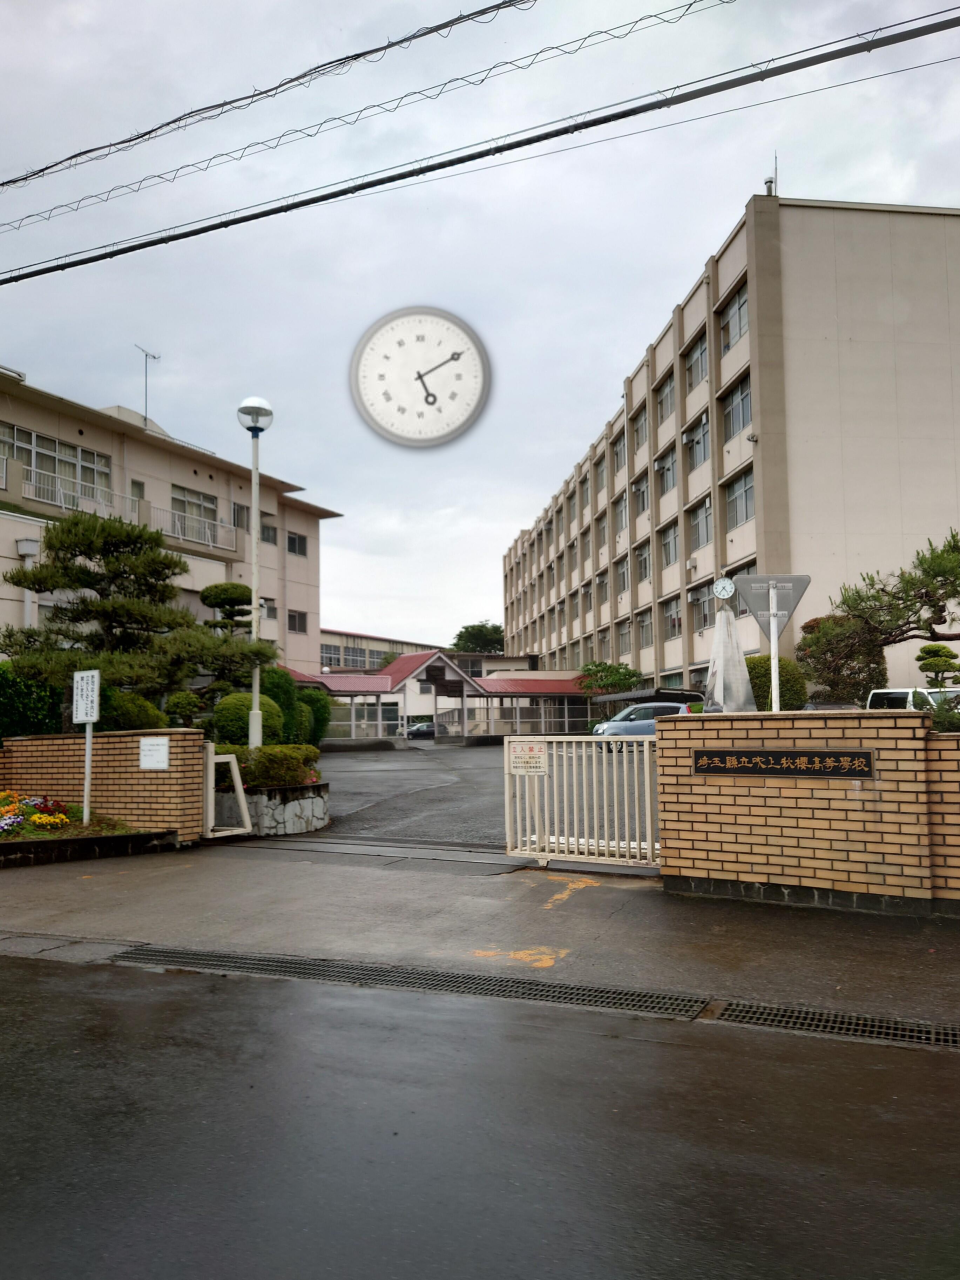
5:10
